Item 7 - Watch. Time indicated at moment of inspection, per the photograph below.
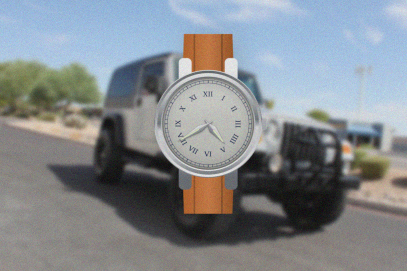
4:40
